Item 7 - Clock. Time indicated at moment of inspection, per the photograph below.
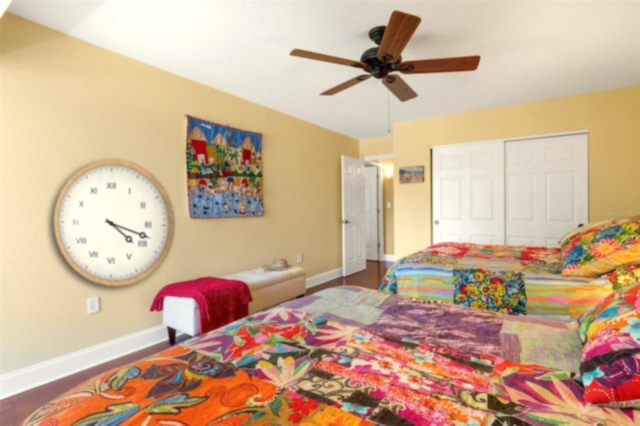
4:18
